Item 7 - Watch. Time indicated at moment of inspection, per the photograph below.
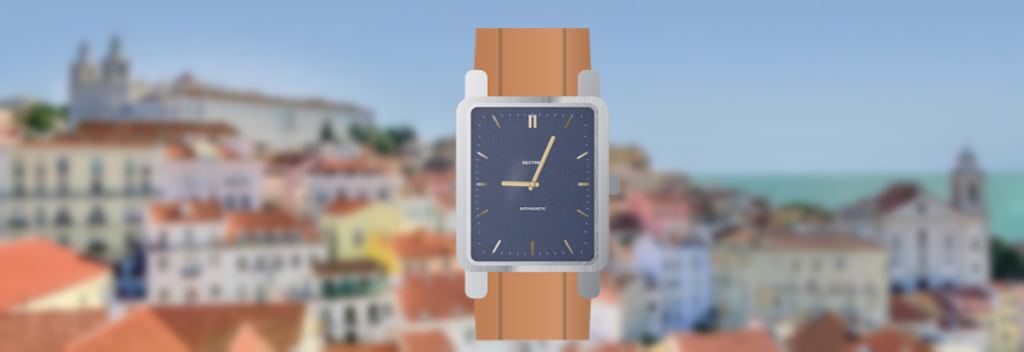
9:04
